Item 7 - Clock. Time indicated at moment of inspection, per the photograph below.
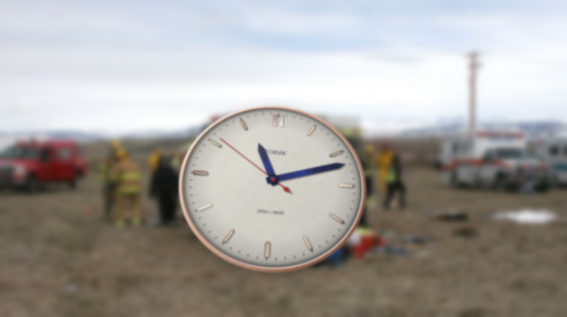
11:11:51
